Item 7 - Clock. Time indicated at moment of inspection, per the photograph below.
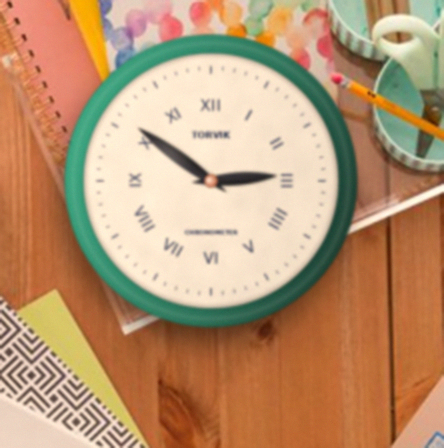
2:51
